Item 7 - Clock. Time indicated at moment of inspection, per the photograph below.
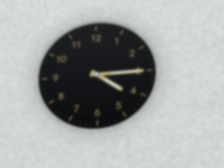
4:15
